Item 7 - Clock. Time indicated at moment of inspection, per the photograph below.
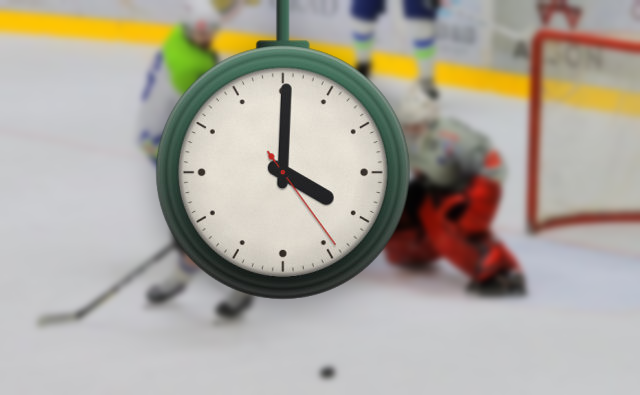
4:00:24
